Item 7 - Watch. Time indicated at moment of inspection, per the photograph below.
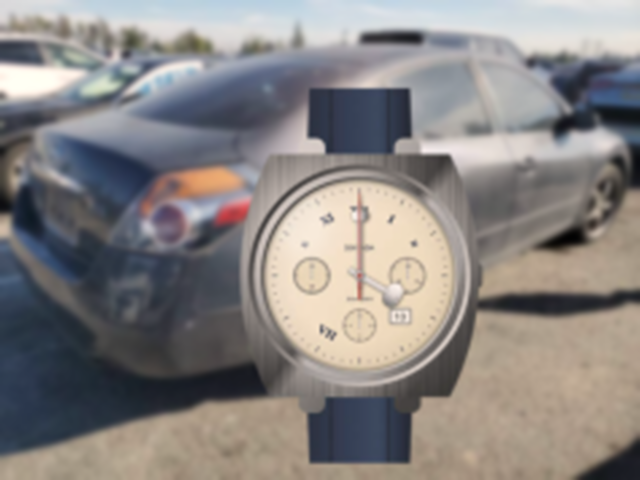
4:00
